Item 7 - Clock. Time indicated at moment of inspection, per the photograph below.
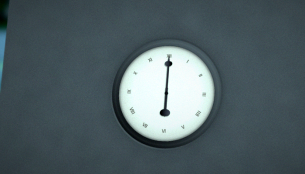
6:00
